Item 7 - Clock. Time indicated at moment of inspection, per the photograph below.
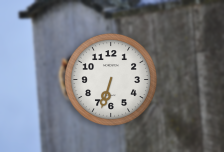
6:33
